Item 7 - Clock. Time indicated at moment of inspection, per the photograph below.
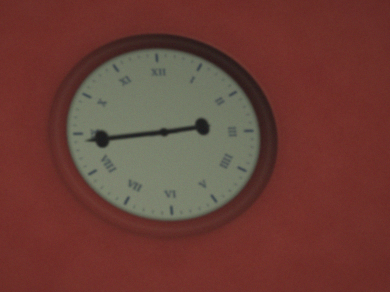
2:44
